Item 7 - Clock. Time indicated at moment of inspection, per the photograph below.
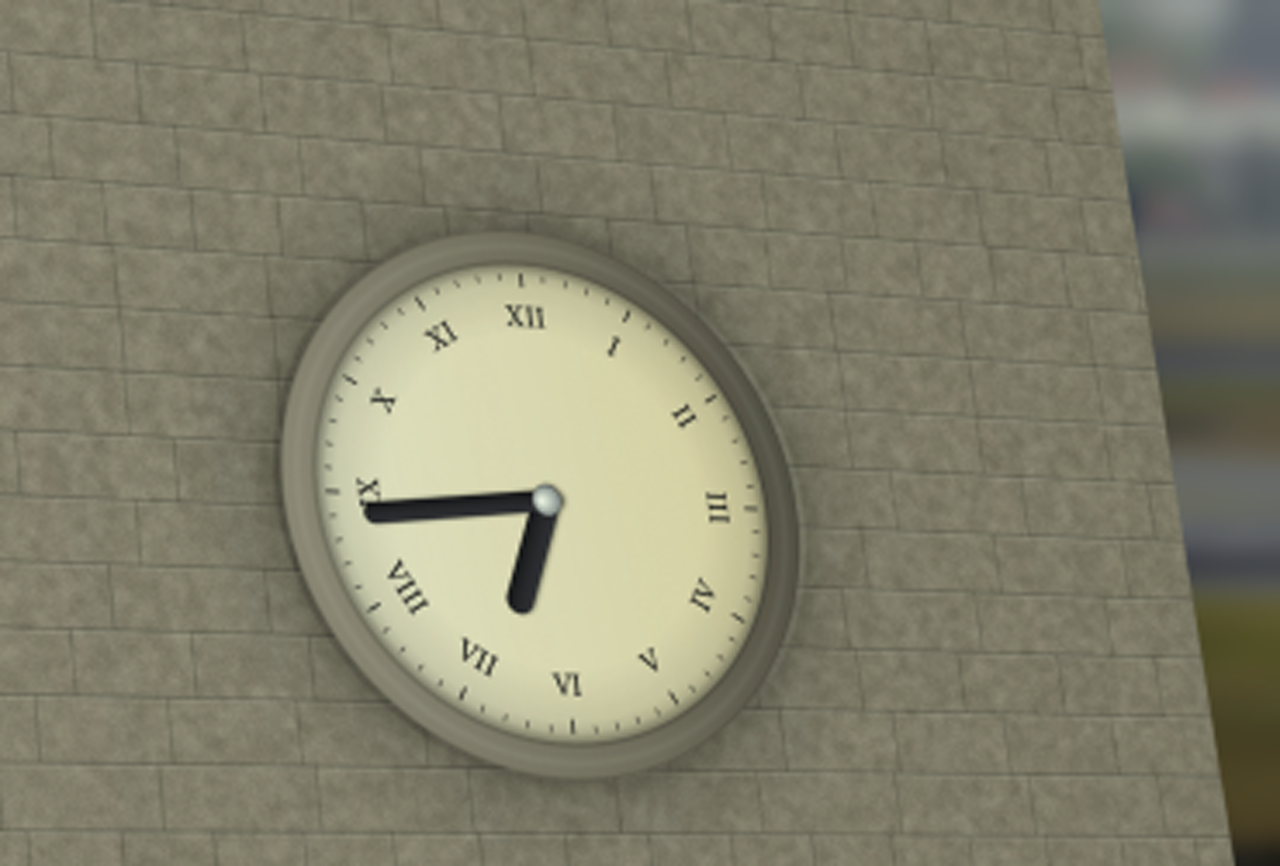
6:44
